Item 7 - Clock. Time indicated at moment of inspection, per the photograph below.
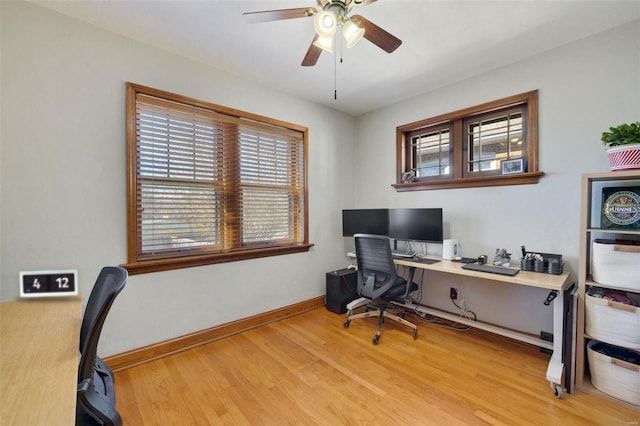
4:12
